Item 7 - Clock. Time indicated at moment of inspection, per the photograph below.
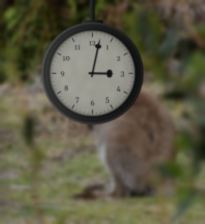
3:02
